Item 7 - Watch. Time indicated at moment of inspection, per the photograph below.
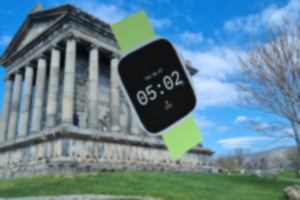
5:02
